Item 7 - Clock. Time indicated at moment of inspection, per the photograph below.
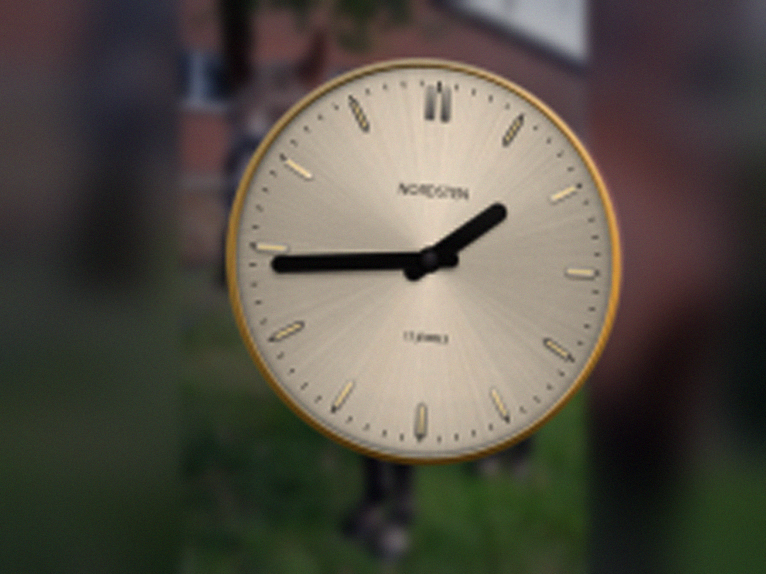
1:44
